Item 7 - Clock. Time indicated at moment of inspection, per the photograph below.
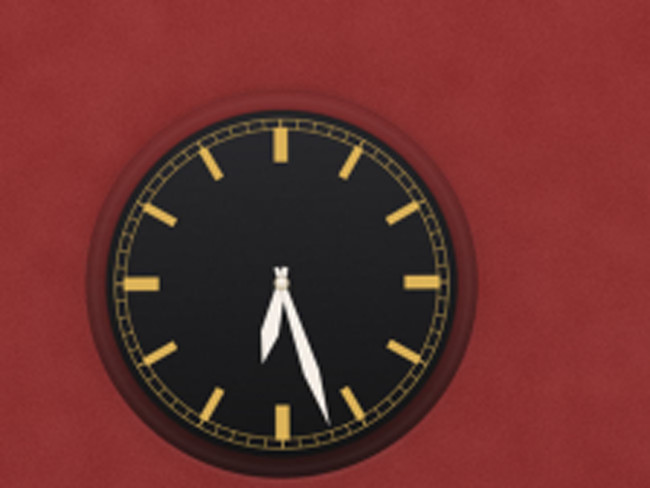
6:27
